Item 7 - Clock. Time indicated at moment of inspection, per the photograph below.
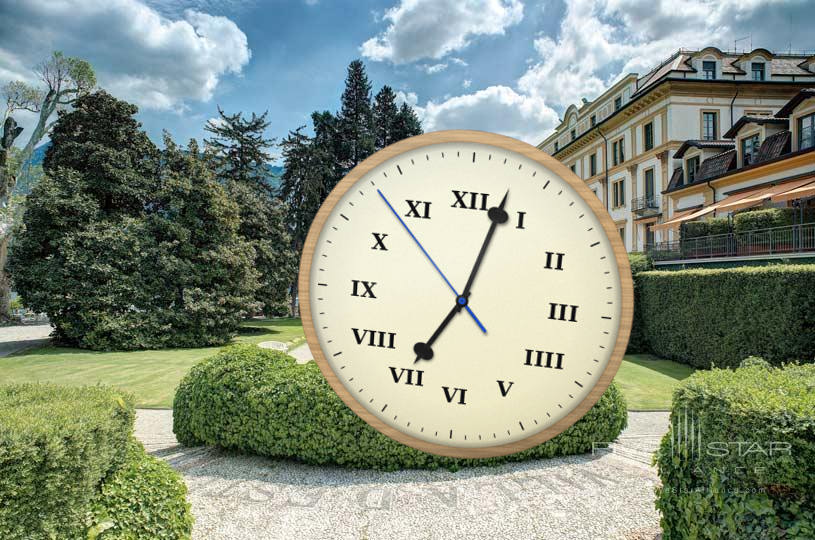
7:02:53
